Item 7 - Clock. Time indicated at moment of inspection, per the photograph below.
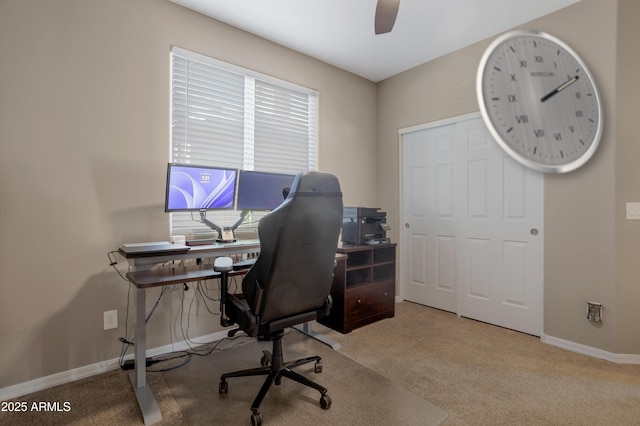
2:11
